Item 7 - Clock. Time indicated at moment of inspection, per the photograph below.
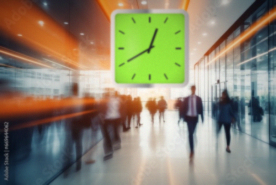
12:40
